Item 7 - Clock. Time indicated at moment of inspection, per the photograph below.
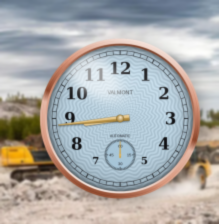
8:44
